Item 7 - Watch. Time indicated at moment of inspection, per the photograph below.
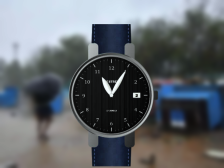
11:05
